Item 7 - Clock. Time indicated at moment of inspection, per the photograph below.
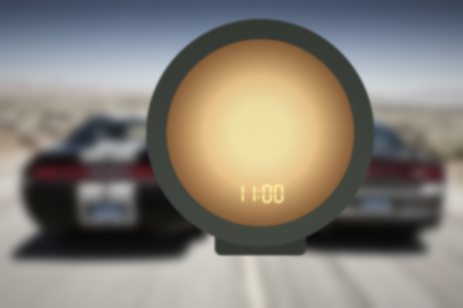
11:00
